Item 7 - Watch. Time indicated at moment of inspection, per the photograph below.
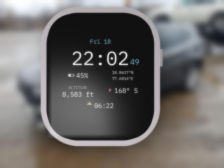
22:02
